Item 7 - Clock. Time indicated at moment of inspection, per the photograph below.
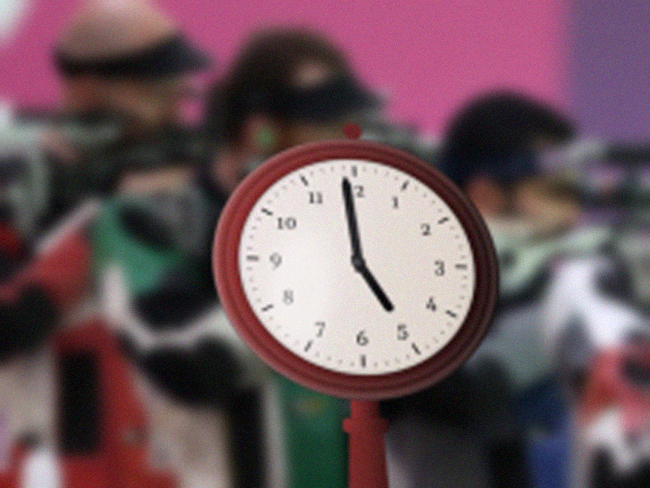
4:59
